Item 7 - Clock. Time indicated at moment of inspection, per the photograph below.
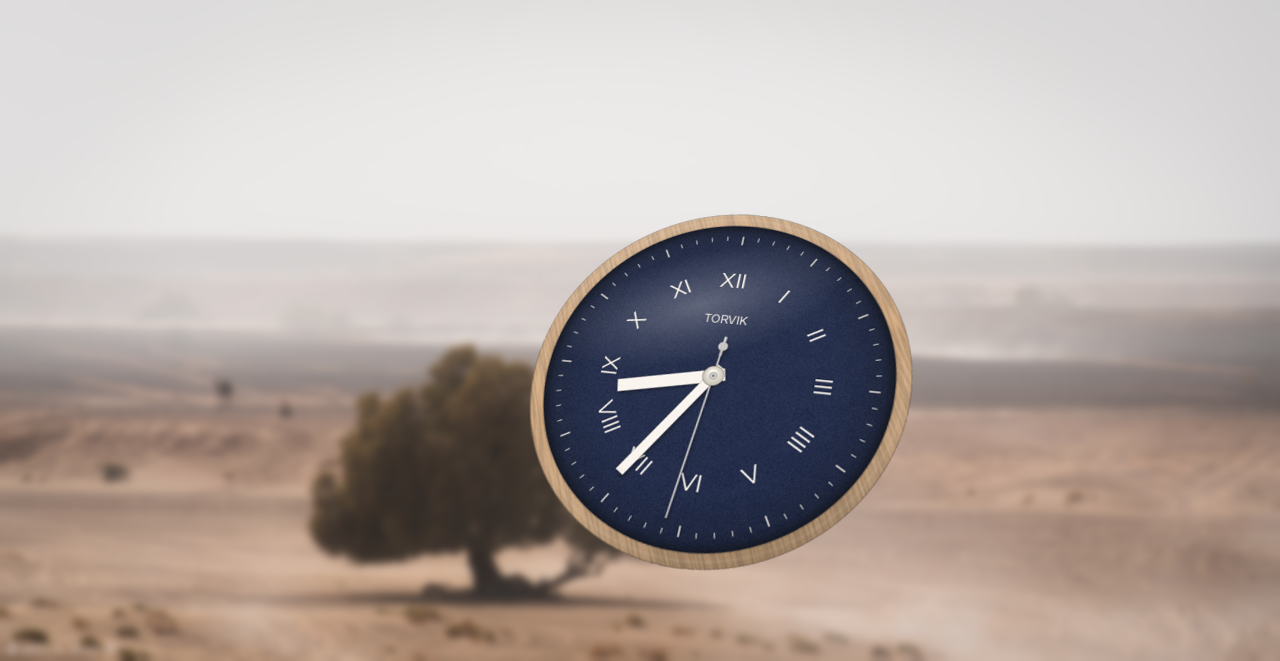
8:35:31
